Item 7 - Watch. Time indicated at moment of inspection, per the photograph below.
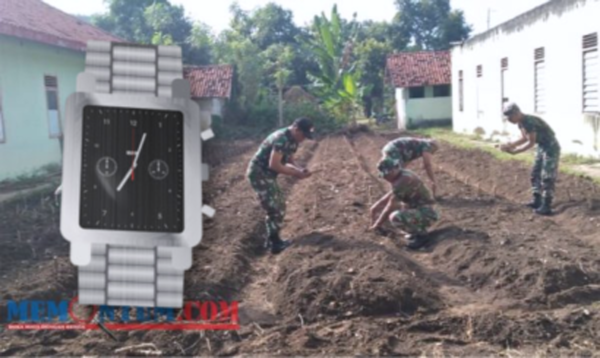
7:03
